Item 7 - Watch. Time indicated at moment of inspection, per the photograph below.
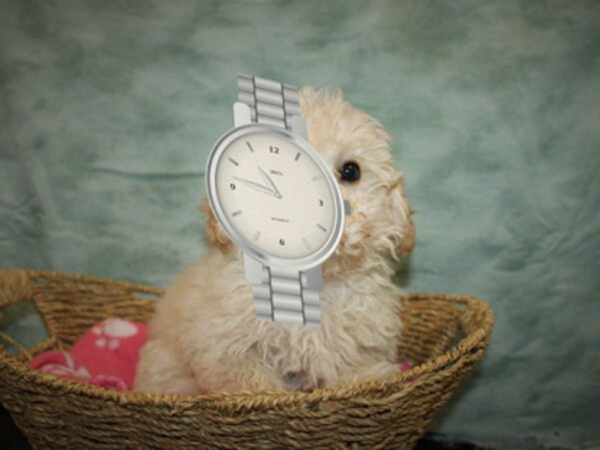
10:47
